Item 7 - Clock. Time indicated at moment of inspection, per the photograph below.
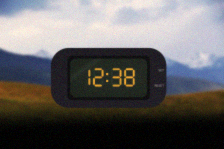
12:38
